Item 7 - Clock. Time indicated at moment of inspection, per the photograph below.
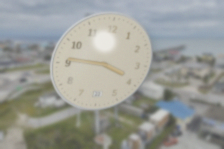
3:46
